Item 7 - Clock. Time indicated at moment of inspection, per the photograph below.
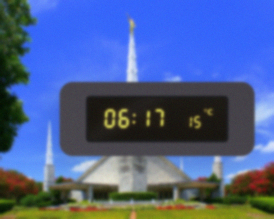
6:17
